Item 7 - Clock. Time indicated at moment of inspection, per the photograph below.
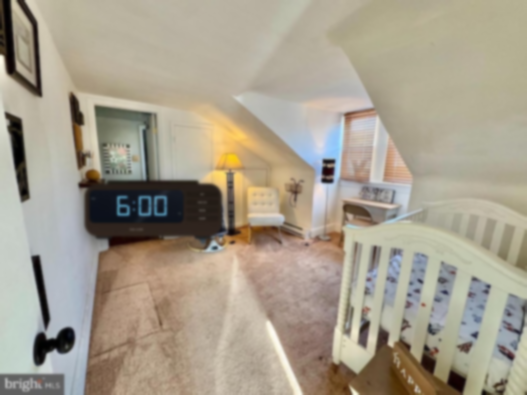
6:00
